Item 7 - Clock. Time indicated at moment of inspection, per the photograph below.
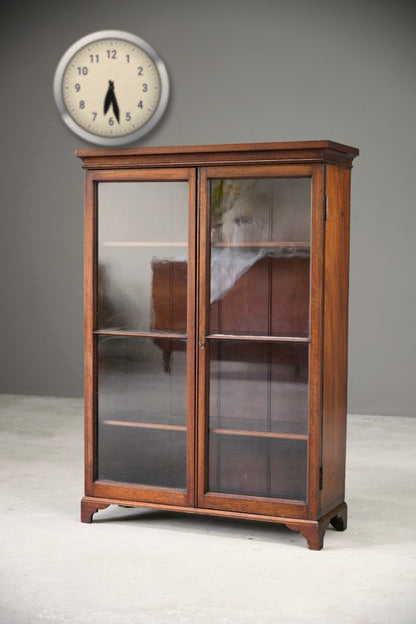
6:28
